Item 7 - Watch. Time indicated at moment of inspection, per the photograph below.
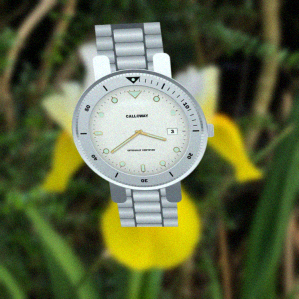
3:39
